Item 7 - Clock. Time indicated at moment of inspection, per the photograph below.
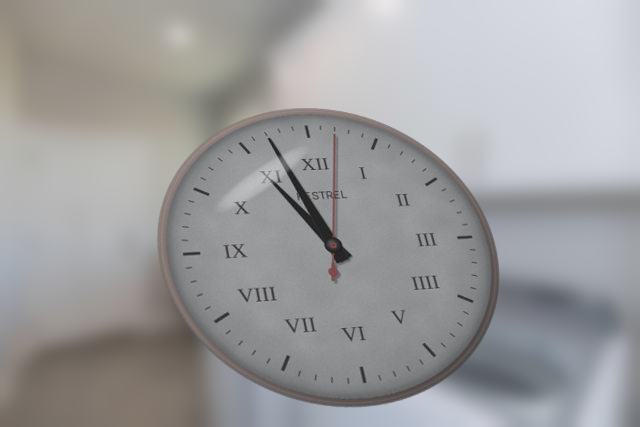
10:57:02
